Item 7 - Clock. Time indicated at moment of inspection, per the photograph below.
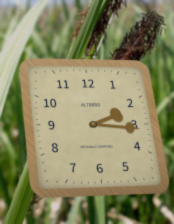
2:16
